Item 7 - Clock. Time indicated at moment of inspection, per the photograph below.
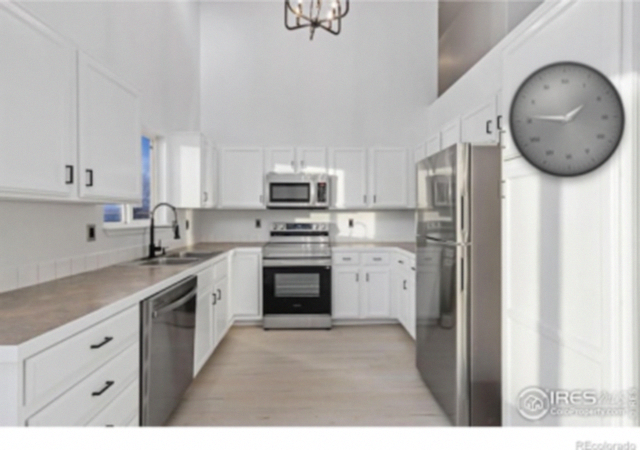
1:46
